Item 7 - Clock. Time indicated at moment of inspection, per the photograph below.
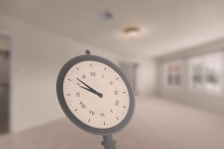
9:52
